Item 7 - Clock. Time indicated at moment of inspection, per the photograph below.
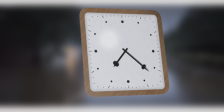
7:22
